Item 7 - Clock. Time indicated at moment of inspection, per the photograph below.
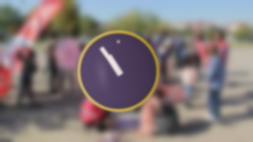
10:54
